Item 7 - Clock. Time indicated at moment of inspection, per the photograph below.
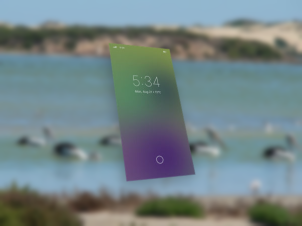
5:34
